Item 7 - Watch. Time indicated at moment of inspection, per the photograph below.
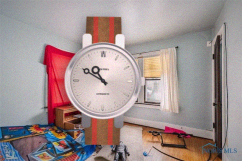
10:50
